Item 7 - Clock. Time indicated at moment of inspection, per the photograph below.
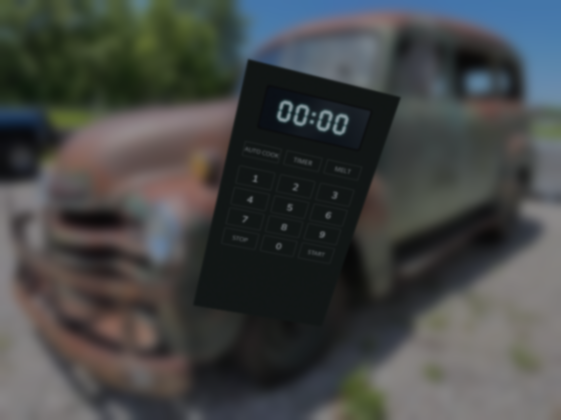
0:00
